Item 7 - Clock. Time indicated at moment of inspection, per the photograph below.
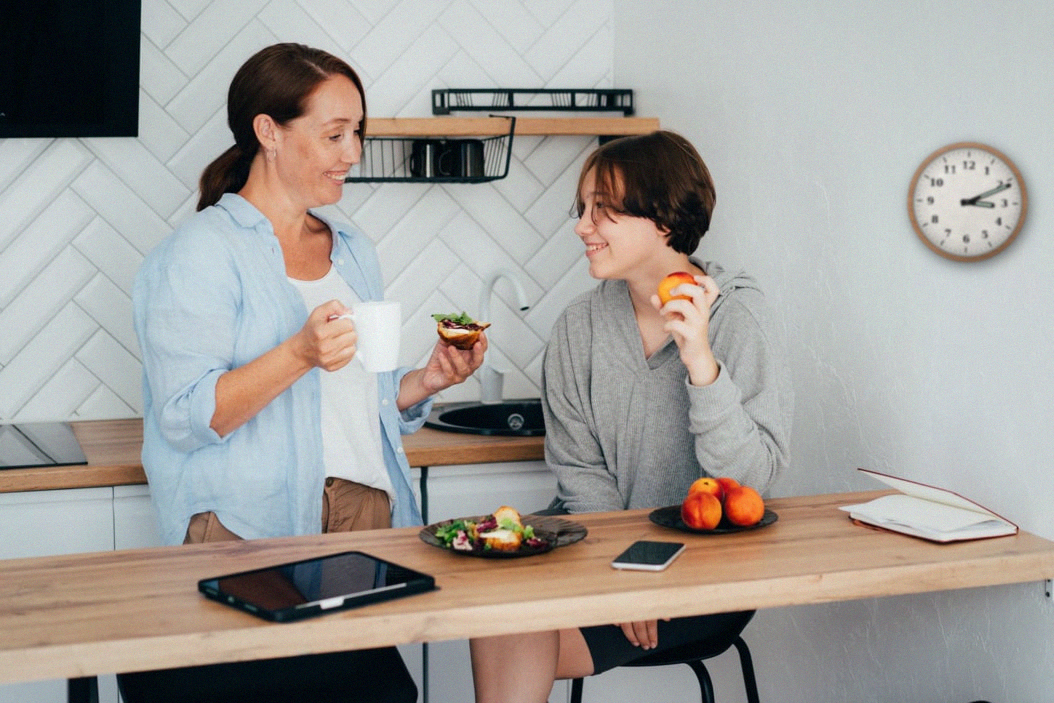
3:11
